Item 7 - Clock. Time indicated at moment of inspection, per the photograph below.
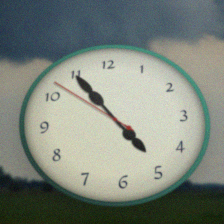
4:54:52
